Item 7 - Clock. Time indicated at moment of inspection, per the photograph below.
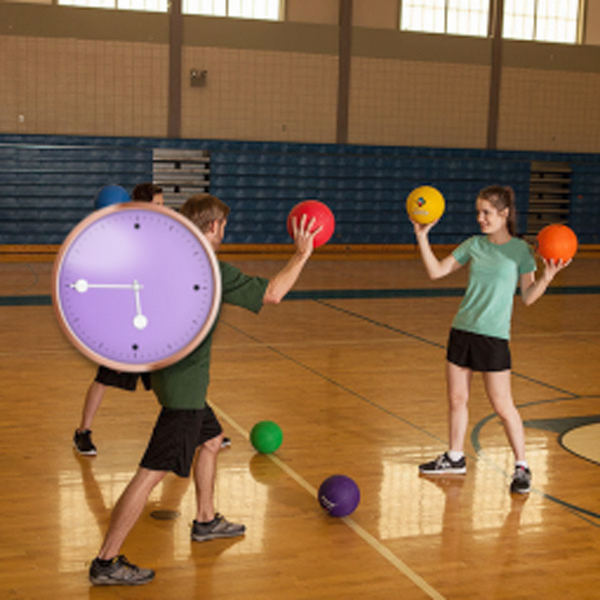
5:45
